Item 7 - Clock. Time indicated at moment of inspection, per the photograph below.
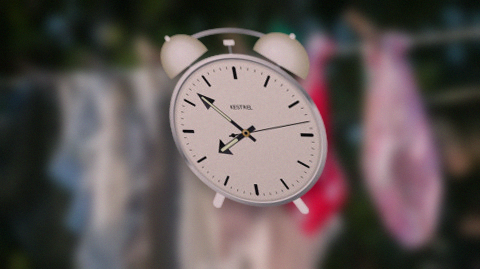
7:52:13
